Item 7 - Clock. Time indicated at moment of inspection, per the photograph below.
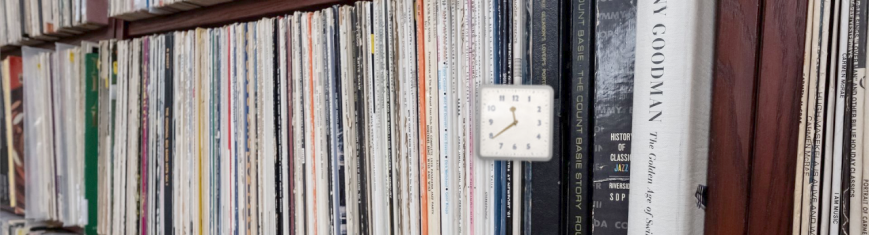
11:39
